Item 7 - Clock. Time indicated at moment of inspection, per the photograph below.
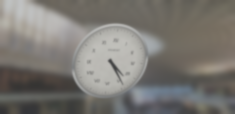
4:24
